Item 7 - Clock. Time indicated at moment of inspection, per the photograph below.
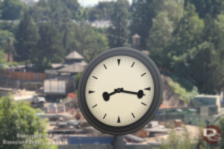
8:17
